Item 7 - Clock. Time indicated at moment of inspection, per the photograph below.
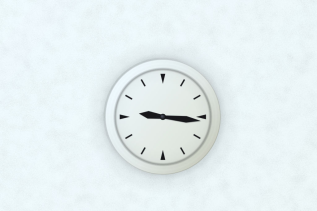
9:16
